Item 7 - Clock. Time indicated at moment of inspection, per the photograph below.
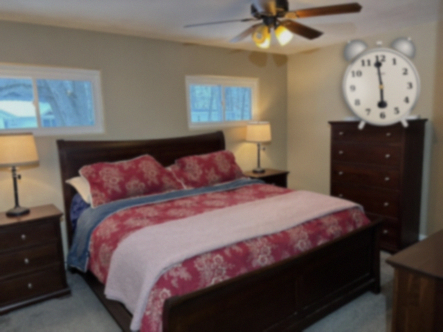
5:59
